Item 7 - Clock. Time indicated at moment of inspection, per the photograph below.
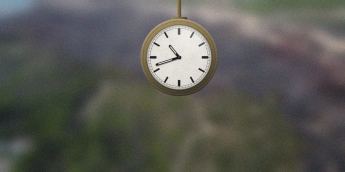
10:42
